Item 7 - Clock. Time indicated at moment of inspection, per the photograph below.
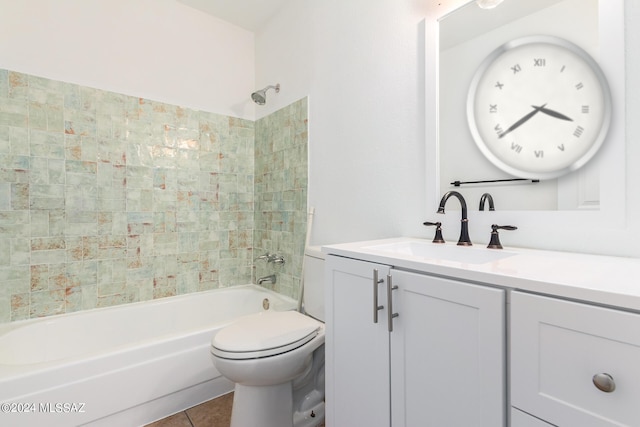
3:39
